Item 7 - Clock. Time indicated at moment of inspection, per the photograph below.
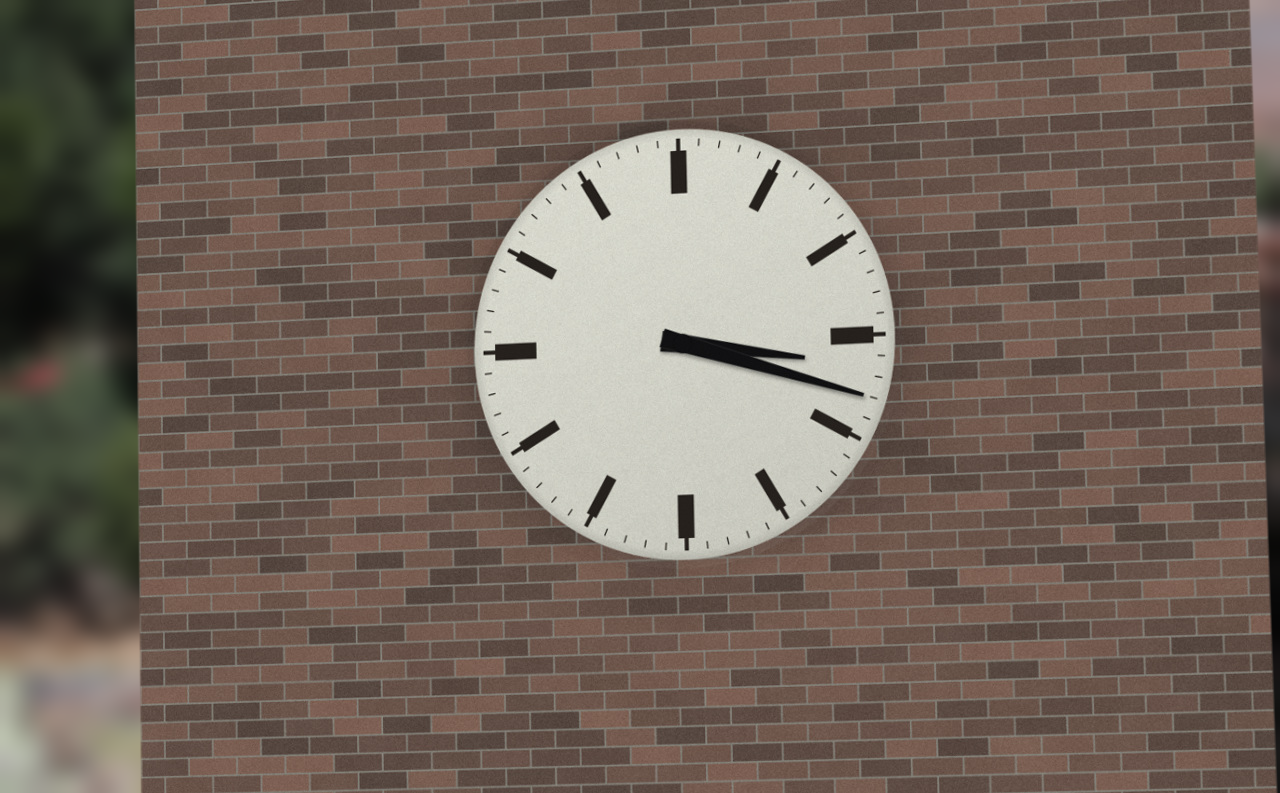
3:18
